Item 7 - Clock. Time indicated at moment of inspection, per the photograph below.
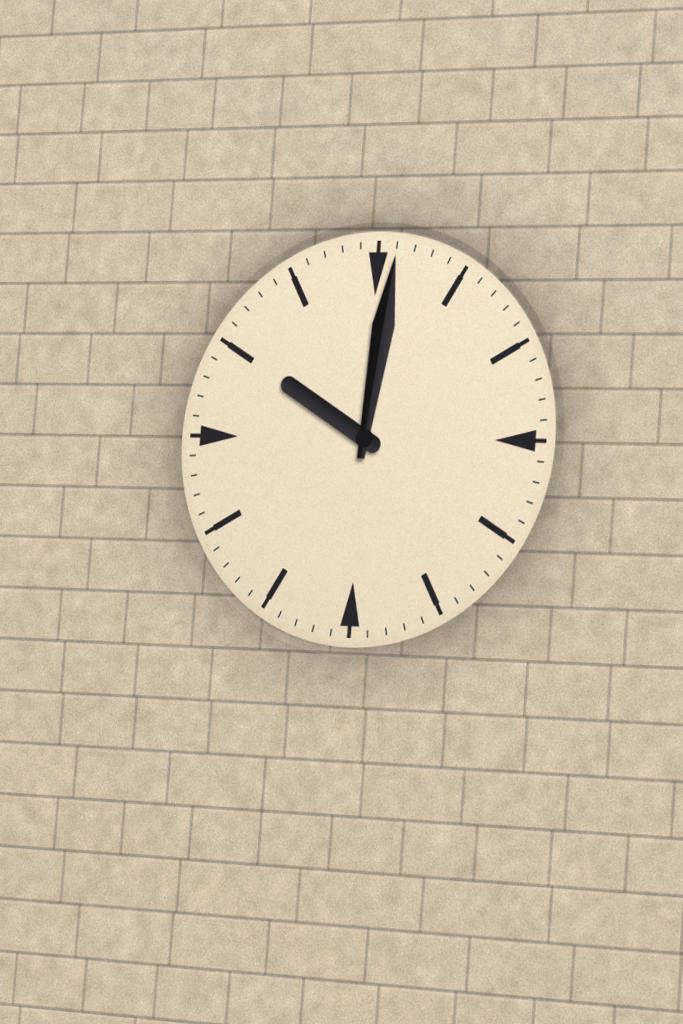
10:01
